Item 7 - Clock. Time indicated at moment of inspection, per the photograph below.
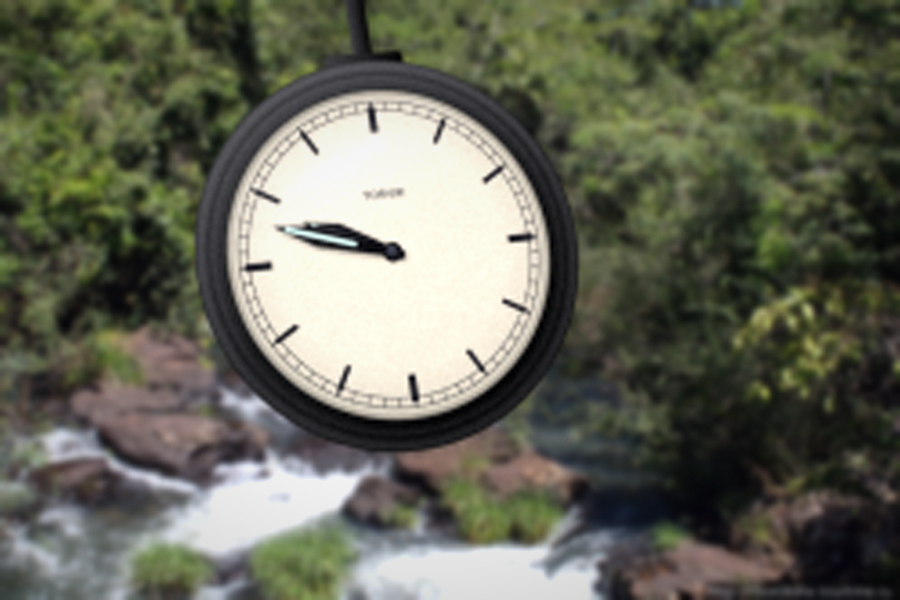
9:48
